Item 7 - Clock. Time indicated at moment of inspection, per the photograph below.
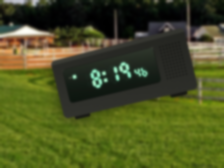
8:19
